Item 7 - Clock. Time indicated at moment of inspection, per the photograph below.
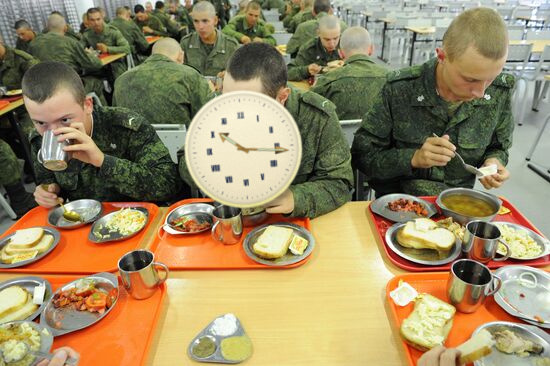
10:16
